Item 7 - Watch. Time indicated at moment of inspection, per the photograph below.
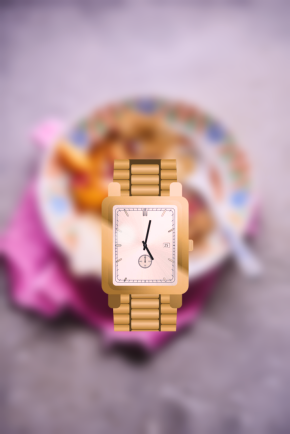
5:02
